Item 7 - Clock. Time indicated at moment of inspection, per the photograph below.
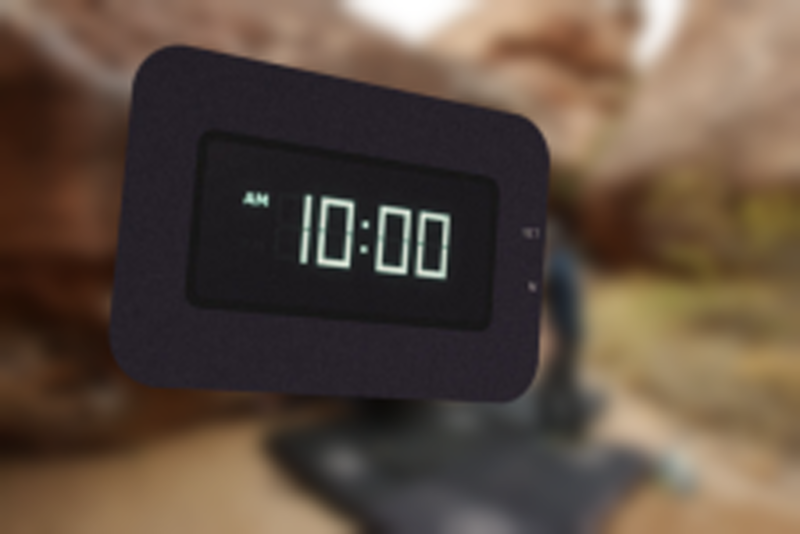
10:00
